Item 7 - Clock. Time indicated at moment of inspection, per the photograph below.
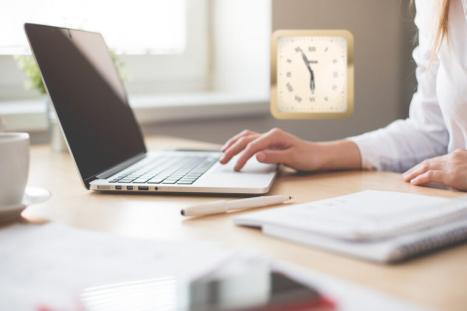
5:56
